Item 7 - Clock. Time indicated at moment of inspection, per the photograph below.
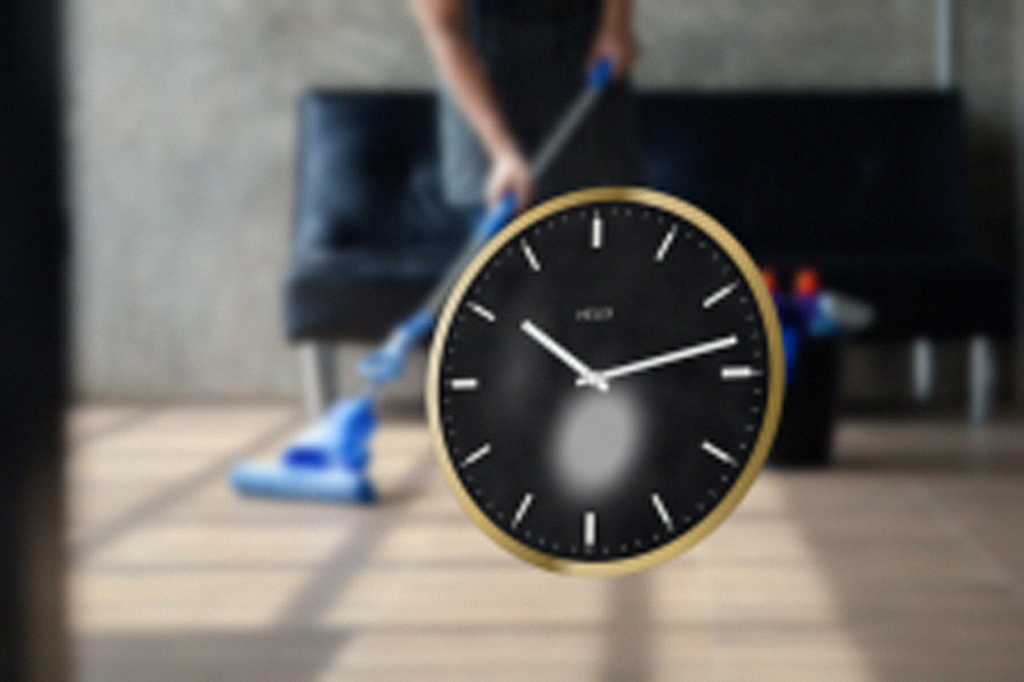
10:13
